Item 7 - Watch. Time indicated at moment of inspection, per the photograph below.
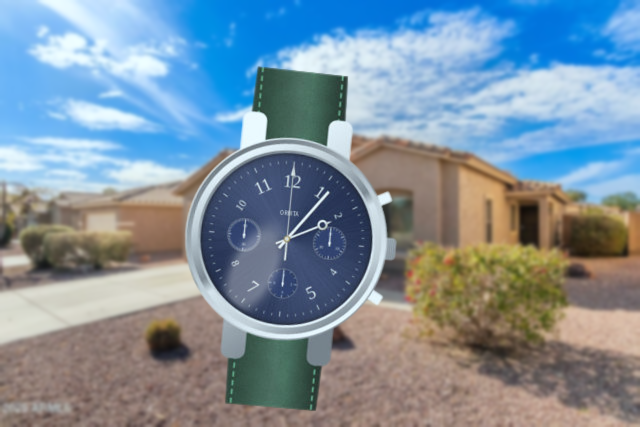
2:06
